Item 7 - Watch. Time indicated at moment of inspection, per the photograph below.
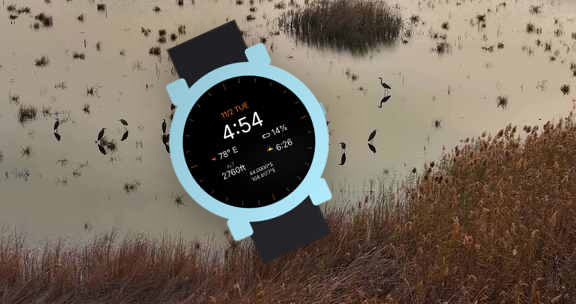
4:54
